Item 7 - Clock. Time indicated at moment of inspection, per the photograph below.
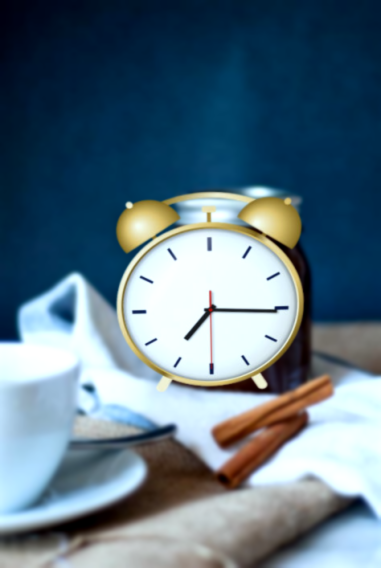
7:15:30
